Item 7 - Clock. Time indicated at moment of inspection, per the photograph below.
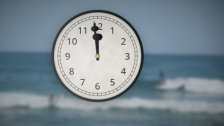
11:59
